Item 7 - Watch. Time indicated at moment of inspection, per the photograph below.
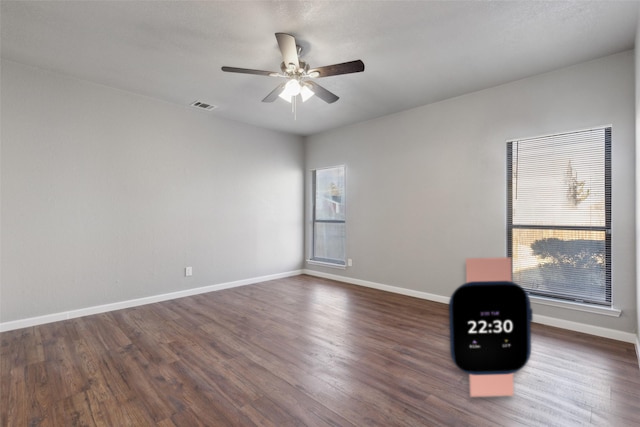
22:30
